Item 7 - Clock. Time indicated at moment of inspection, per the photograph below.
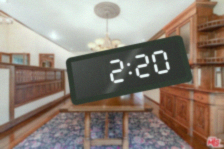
2:20
